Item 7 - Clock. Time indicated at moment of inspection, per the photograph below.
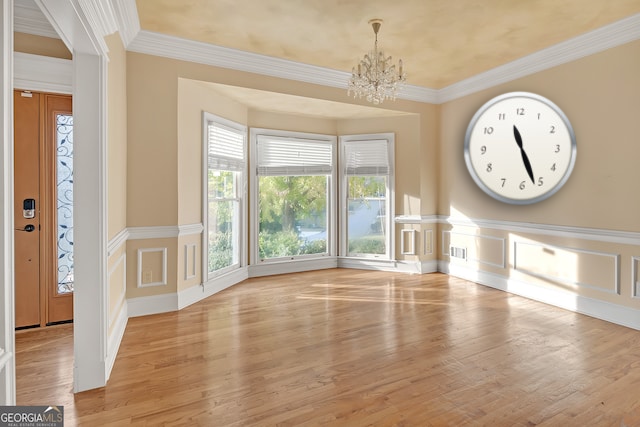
11:27
